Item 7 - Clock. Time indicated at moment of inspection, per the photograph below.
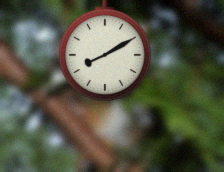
8:10
